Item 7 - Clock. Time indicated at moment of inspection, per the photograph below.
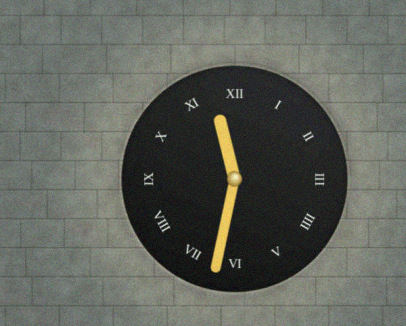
11:32
